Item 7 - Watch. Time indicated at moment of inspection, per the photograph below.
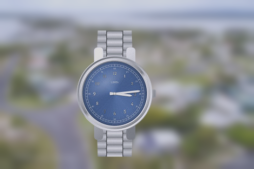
3:14
